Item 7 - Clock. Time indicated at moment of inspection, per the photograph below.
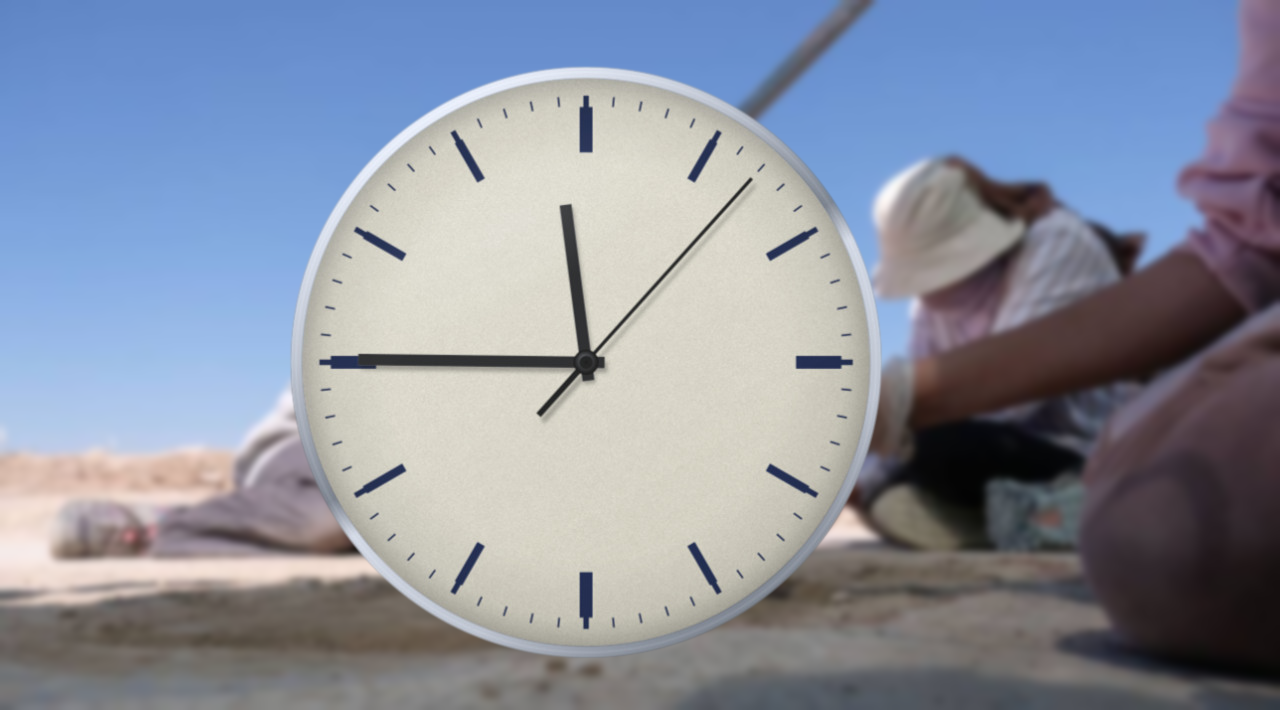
11:45:07
